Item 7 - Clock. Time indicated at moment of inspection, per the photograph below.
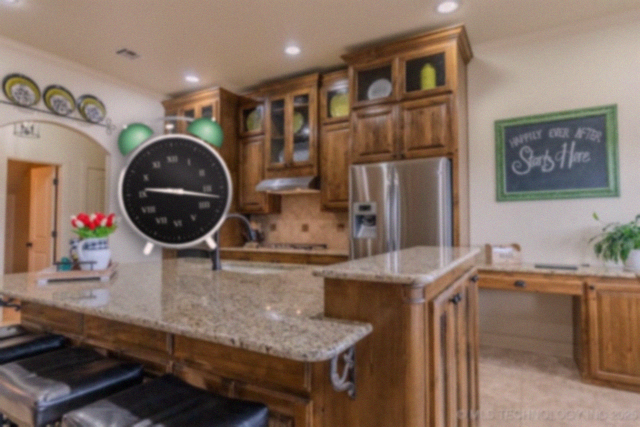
9:17
